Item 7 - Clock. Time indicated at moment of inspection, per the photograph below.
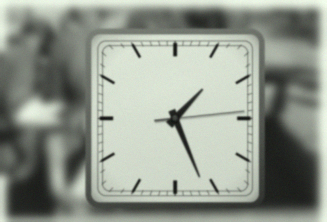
1:26:14
